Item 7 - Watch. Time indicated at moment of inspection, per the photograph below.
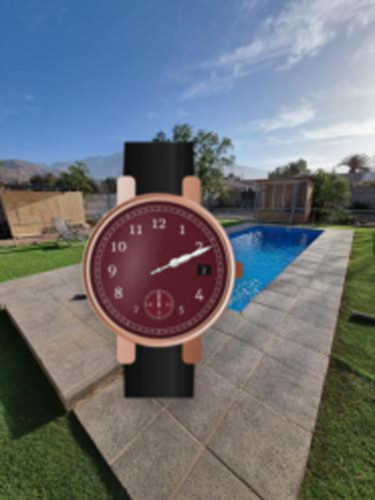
2:11
